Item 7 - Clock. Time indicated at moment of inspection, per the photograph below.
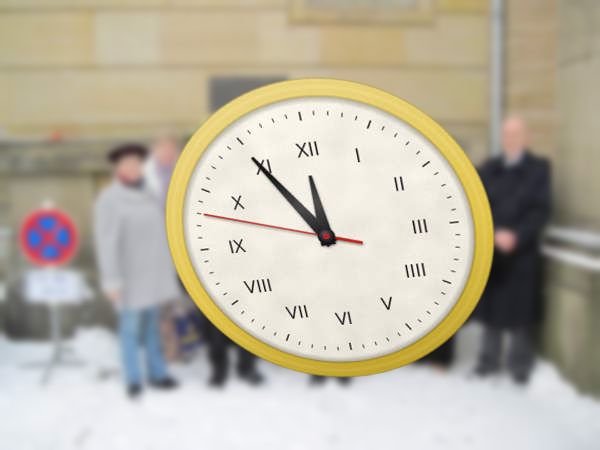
11:54:48
